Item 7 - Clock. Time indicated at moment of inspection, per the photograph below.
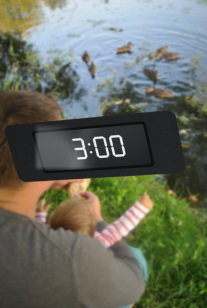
3:00
